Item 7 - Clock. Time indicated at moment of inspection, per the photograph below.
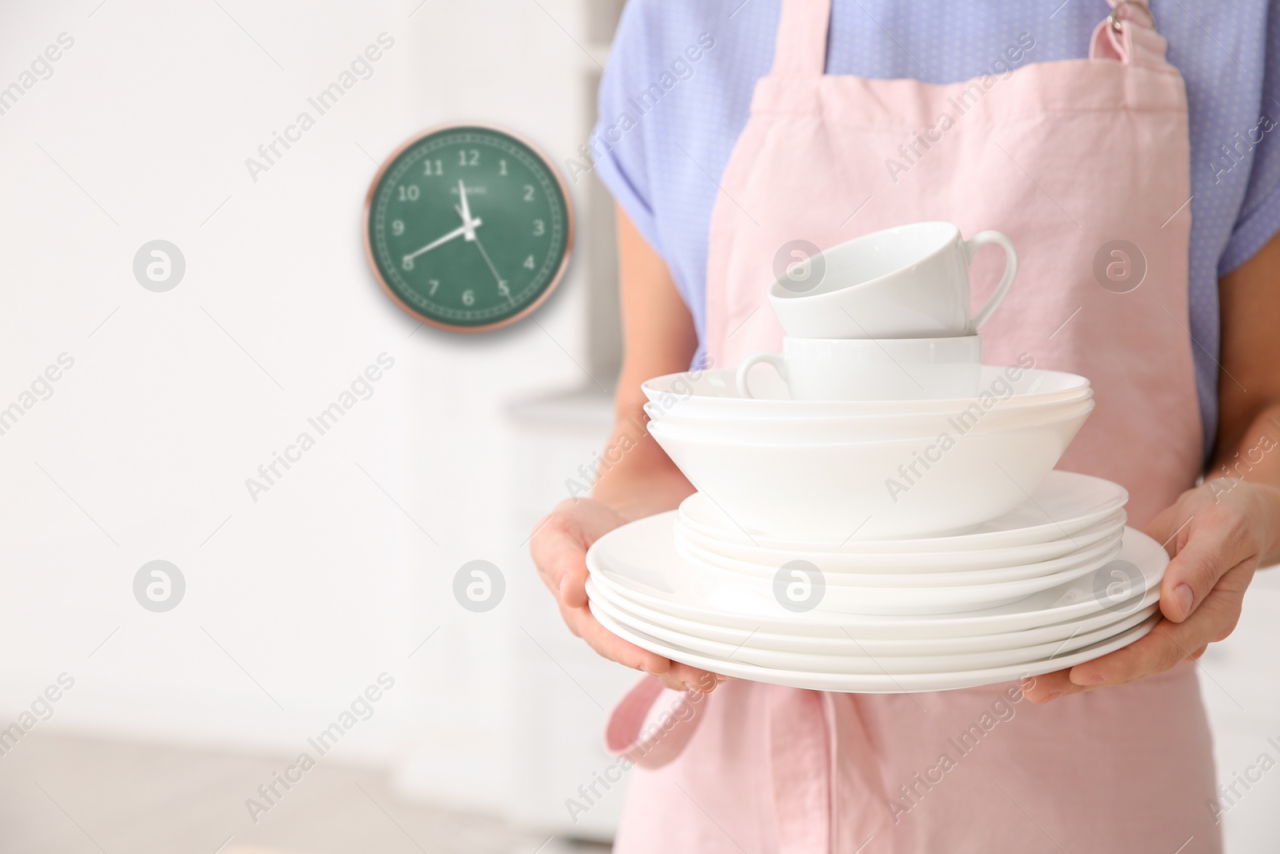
11:40:25
